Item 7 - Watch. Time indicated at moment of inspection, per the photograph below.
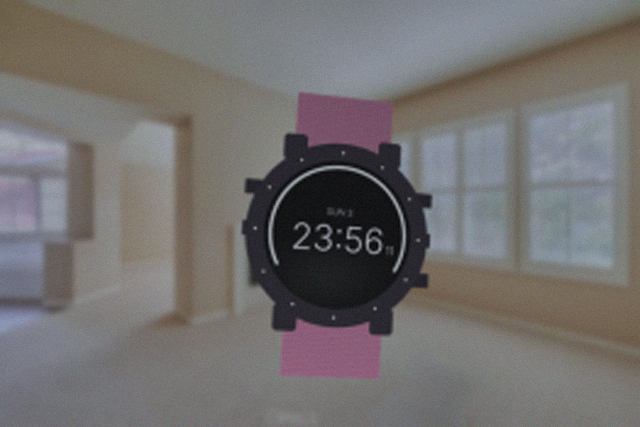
23:56
